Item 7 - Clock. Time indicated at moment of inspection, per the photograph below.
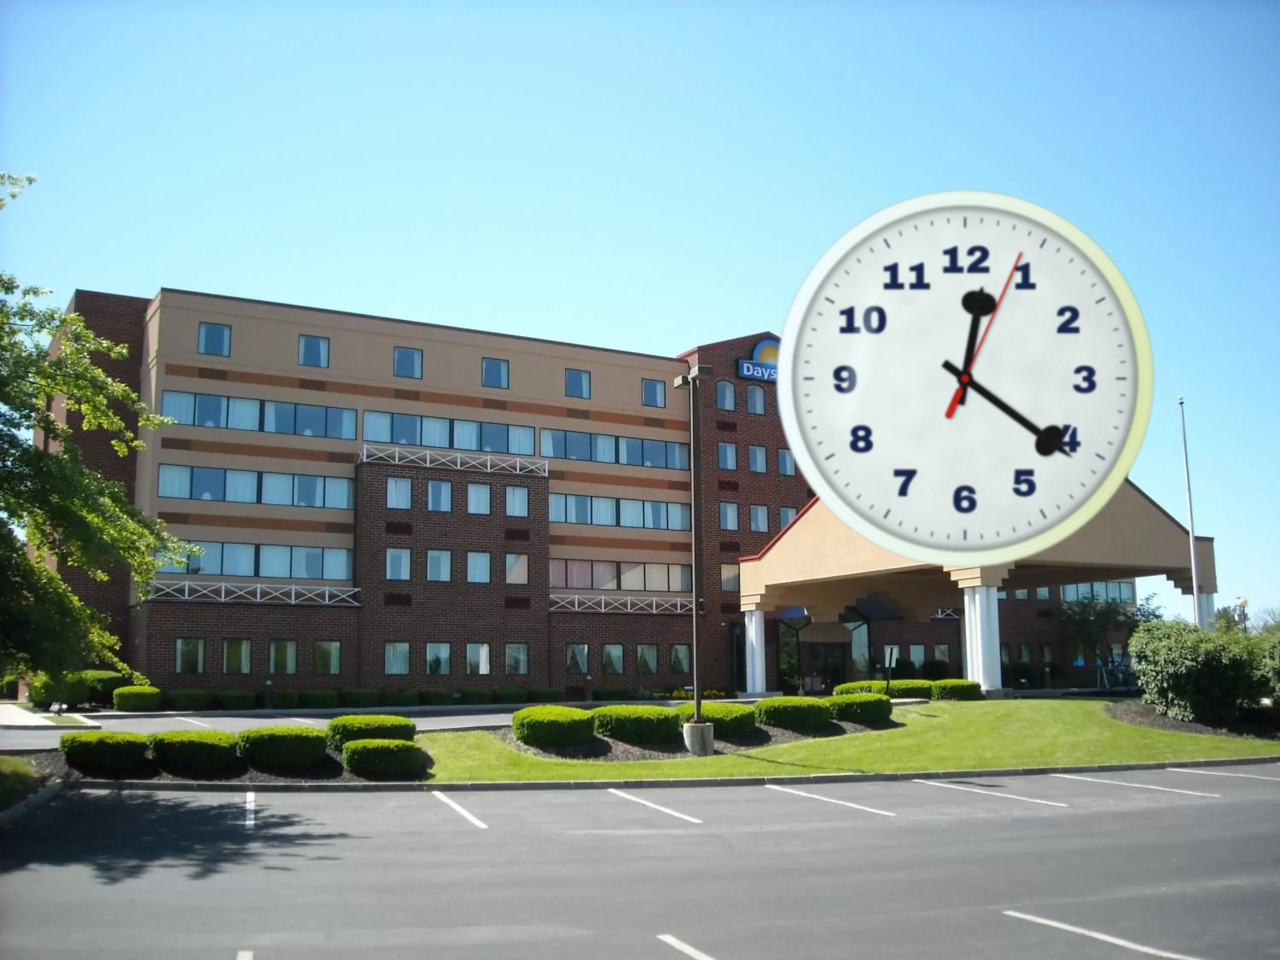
12:21:04
